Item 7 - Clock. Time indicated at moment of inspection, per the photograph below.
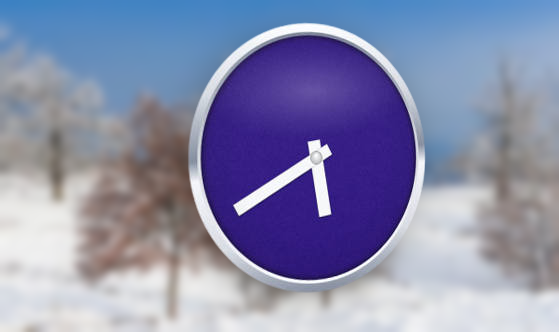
5:40
